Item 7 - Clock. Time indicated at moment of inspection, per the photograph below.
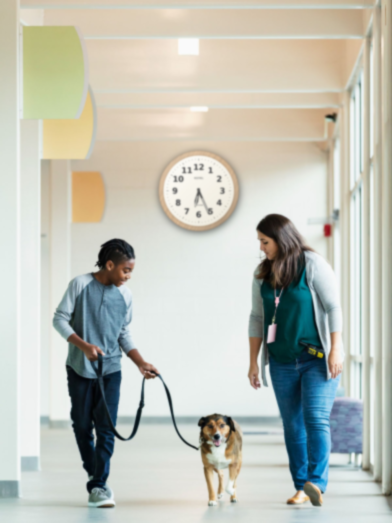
6:26
